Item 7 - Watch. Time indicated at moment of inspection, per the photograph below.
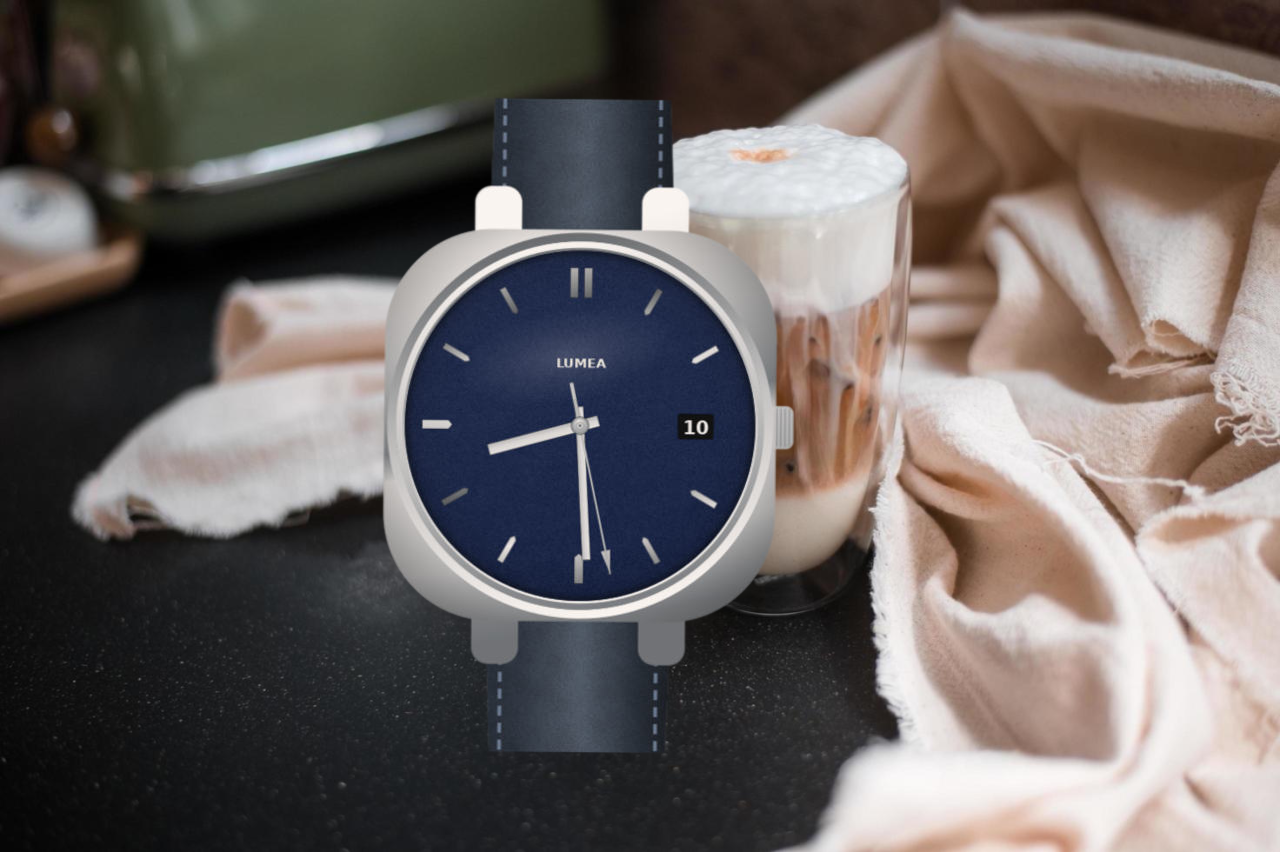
8:29:28
